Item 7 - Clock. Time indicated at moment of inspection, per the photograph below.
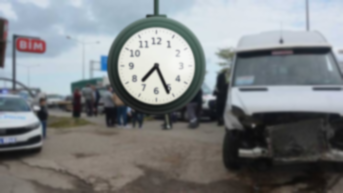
7:26
